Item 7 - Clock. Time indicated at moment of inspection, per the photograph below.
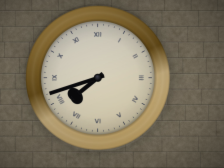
7:42
